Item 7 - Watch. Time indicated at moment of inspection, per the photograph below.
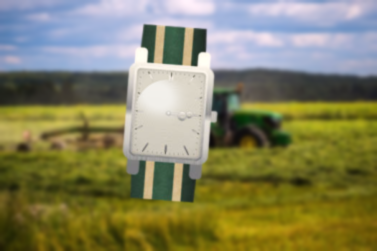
3:15
